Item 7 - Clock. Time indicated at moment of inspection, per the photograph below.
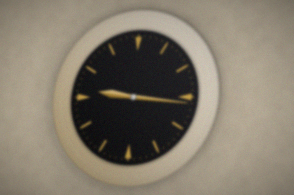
9:16
